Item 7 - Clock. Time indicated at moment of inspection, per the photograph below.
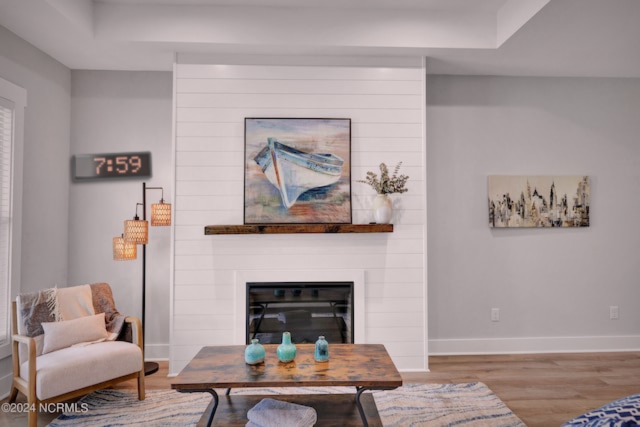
7:59
